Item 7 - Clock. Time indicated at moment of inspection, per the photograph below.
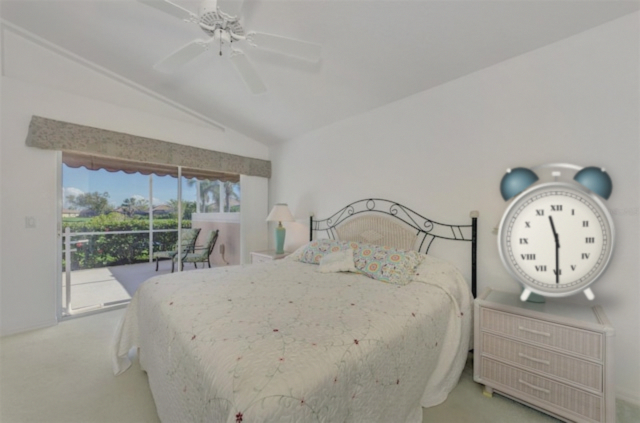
11:30
